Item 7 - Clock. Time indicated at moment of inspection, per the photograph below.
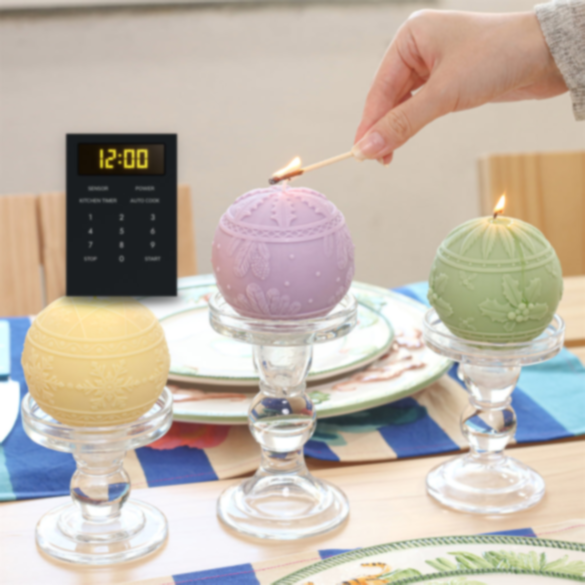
12:00
